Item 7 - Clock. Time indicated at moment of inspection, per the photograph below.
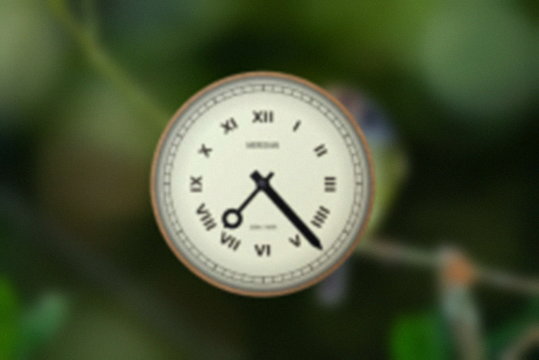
7:23
